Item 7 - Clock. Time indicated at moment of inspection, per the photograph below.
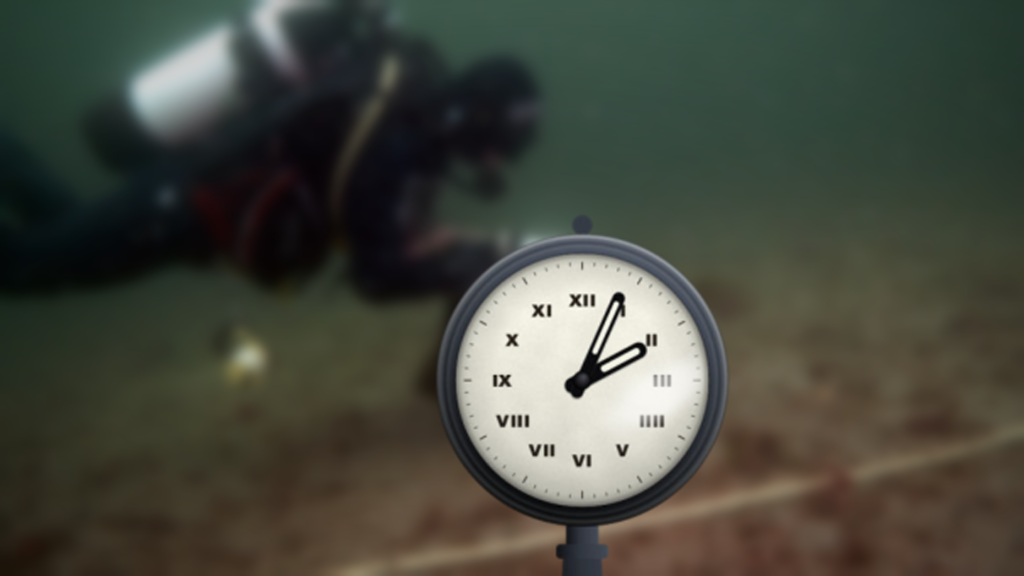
2:04
